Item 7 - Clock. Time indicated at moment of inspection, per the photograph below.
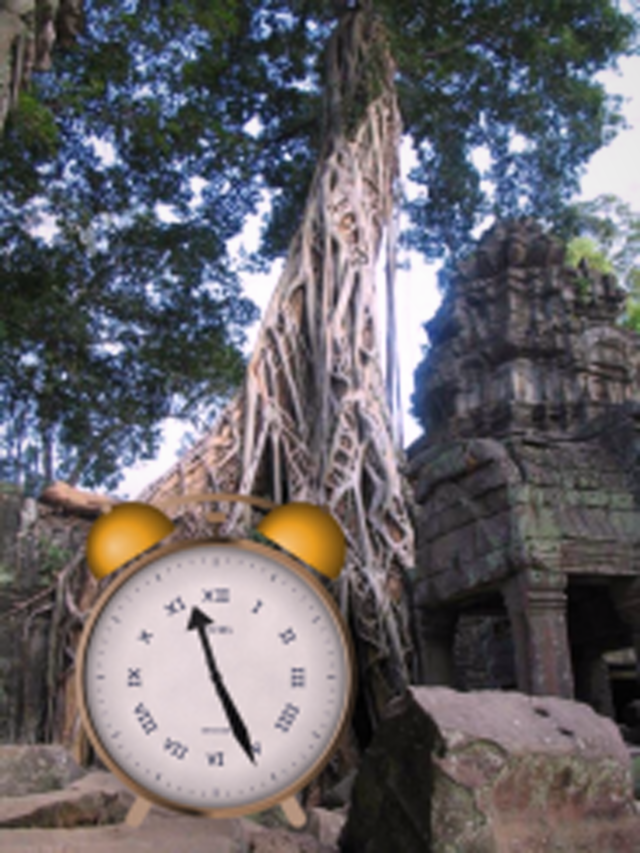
11:26
